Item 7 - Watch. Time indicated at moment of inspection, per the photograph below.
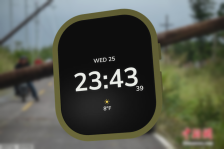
23:43
